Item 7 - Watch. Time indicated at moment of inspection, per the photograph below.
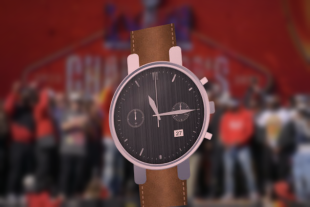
11:15
